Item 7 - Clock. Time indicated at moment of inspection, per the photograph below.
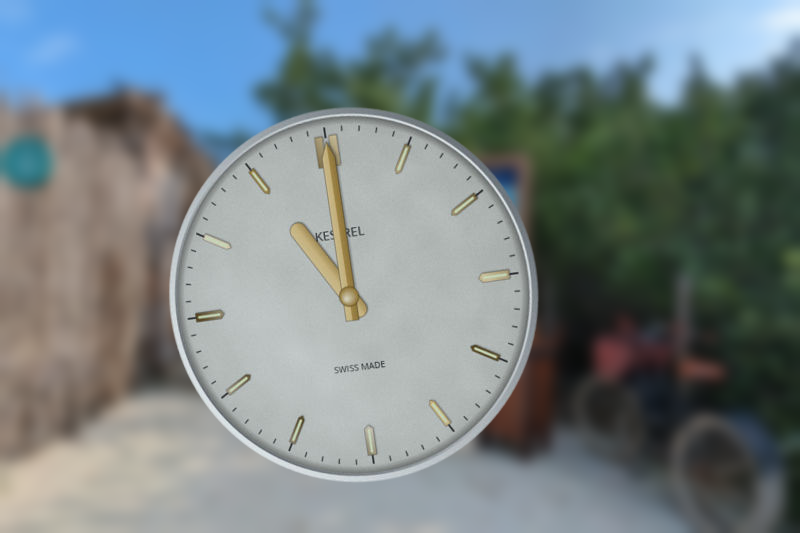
11:00
